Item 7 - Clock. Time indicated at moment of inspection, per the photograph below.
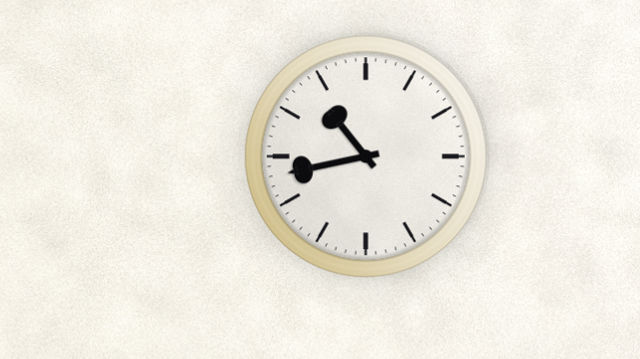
10:43
